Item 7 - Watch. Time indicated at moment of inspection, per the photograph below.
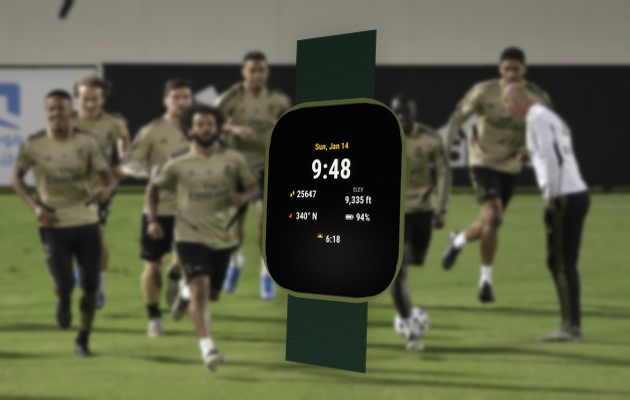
9:48
